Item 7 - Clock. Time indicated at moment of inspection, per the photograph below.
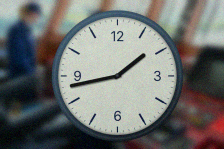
1:43
